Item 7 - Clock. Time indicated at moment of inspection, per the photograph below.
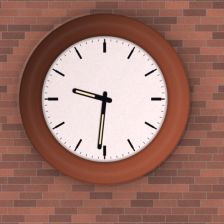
9:31
